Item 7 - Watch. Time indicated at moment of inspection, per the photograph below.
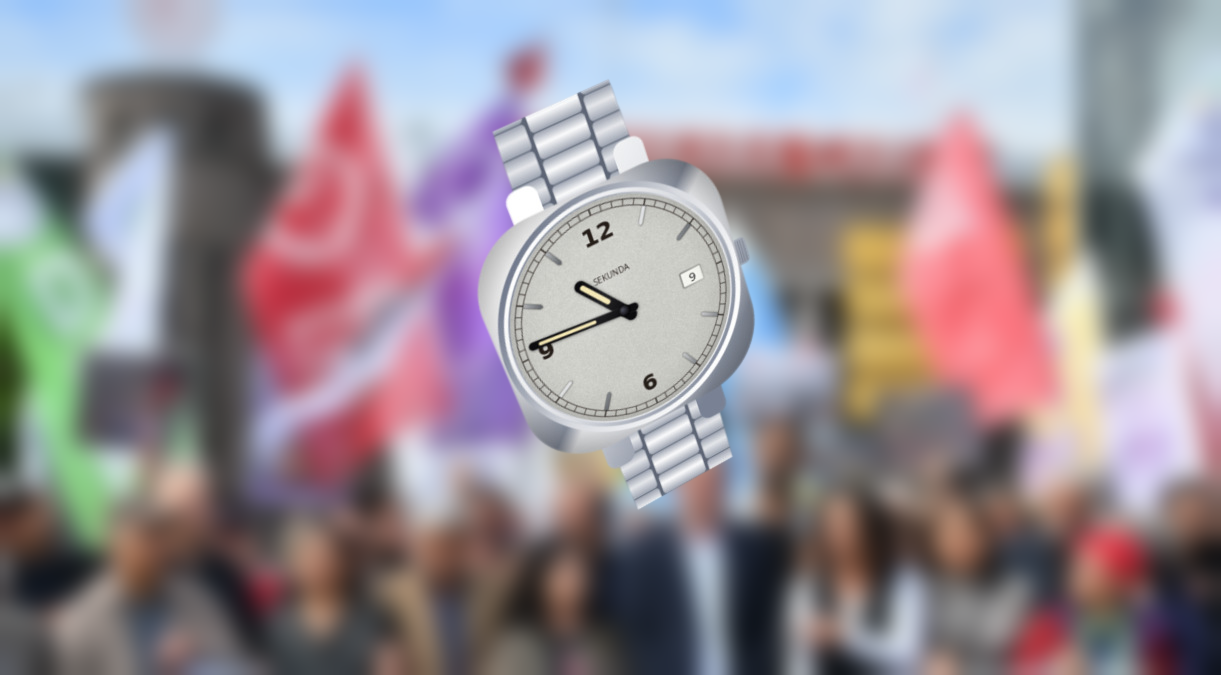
10:46
